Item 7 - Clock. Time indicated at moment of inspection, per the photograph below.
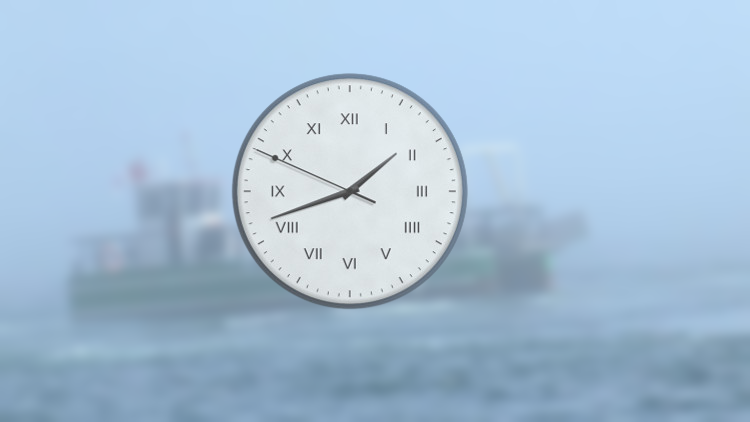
1:41:49
